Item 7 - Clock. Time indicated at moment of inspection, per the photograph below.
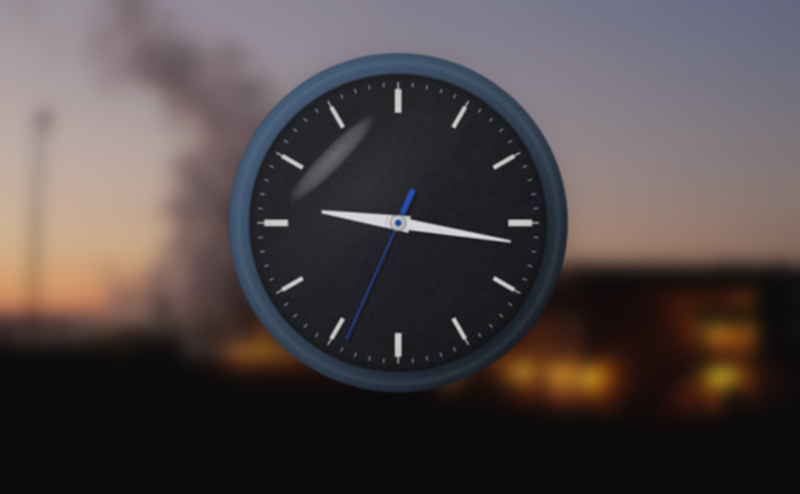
9:16:34
